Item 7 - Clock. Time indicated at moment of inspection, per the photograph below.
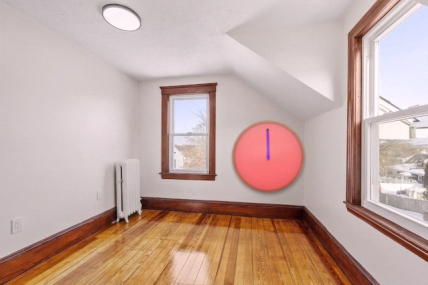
12:00
